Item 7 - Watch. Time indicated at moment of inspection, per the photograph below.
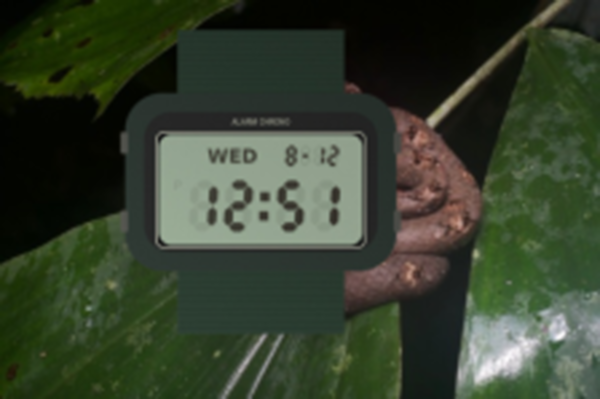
12:51
